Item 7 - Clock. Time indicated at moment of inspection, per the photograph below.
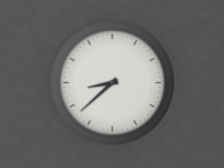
8:38
